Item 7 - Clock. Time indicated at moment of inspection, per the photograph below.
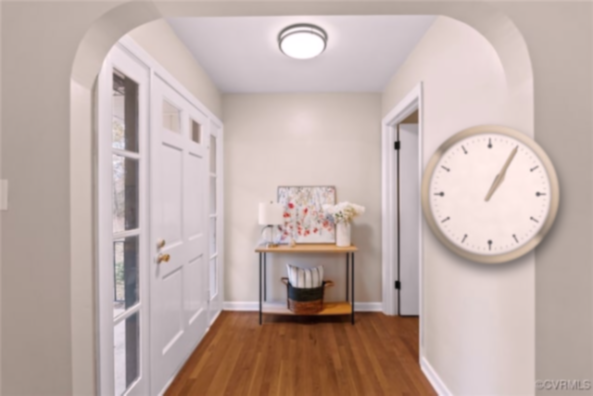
1:05
